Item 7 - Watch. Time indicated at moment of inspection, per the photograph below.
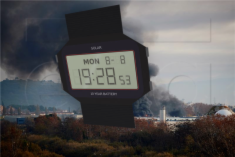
19:28
